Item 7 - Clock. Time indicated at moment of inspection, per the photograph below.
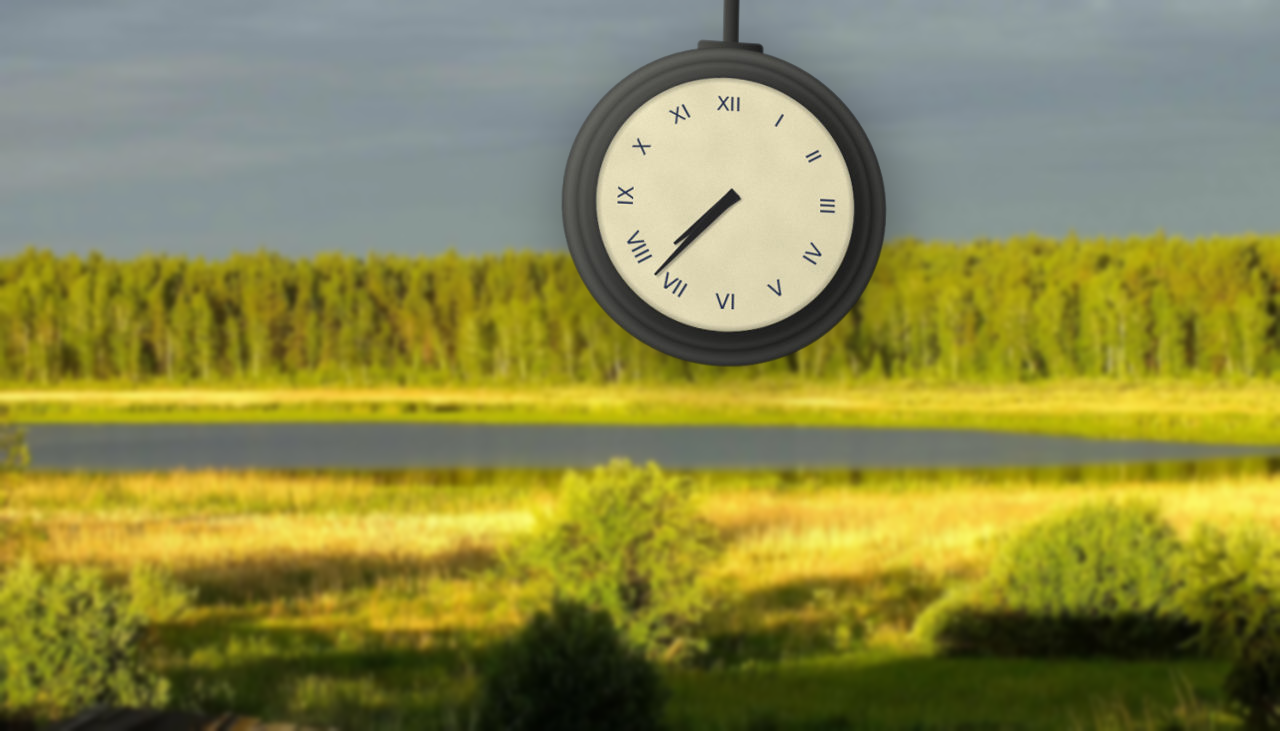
7:37
